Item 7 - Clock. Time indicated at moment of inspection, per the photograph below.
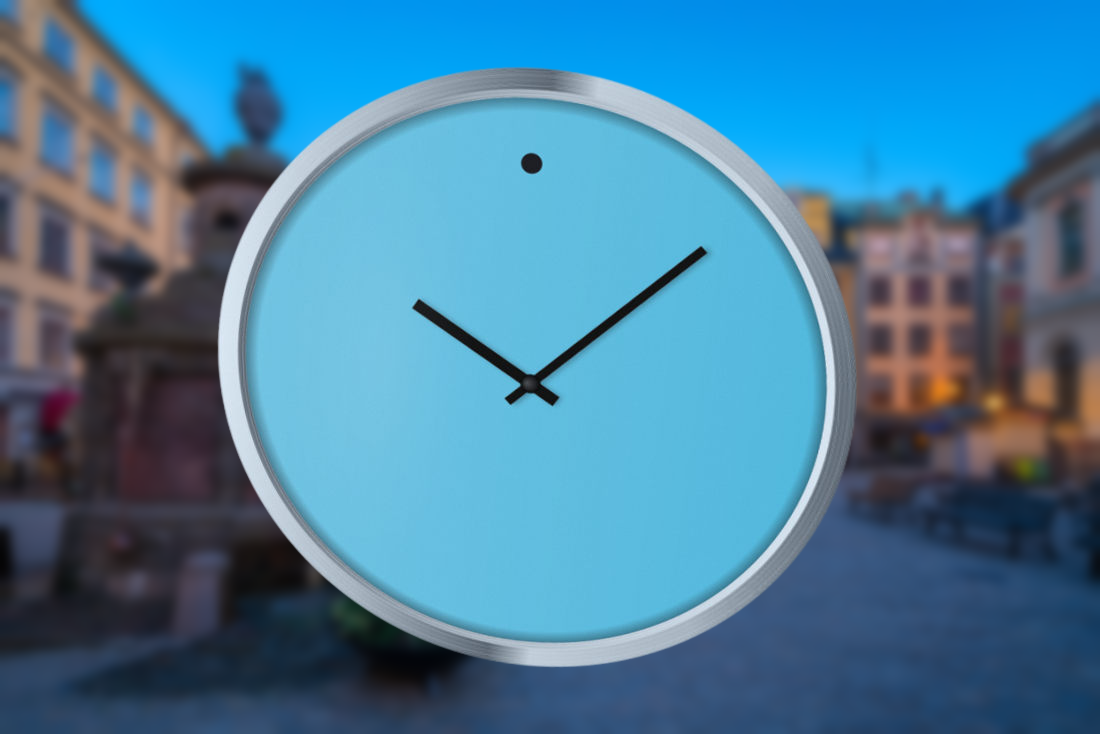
10:08
